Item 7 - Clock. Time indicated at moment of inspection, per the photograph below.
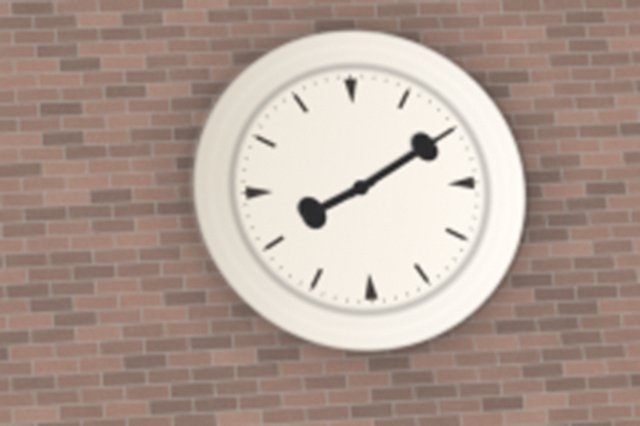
8:10
